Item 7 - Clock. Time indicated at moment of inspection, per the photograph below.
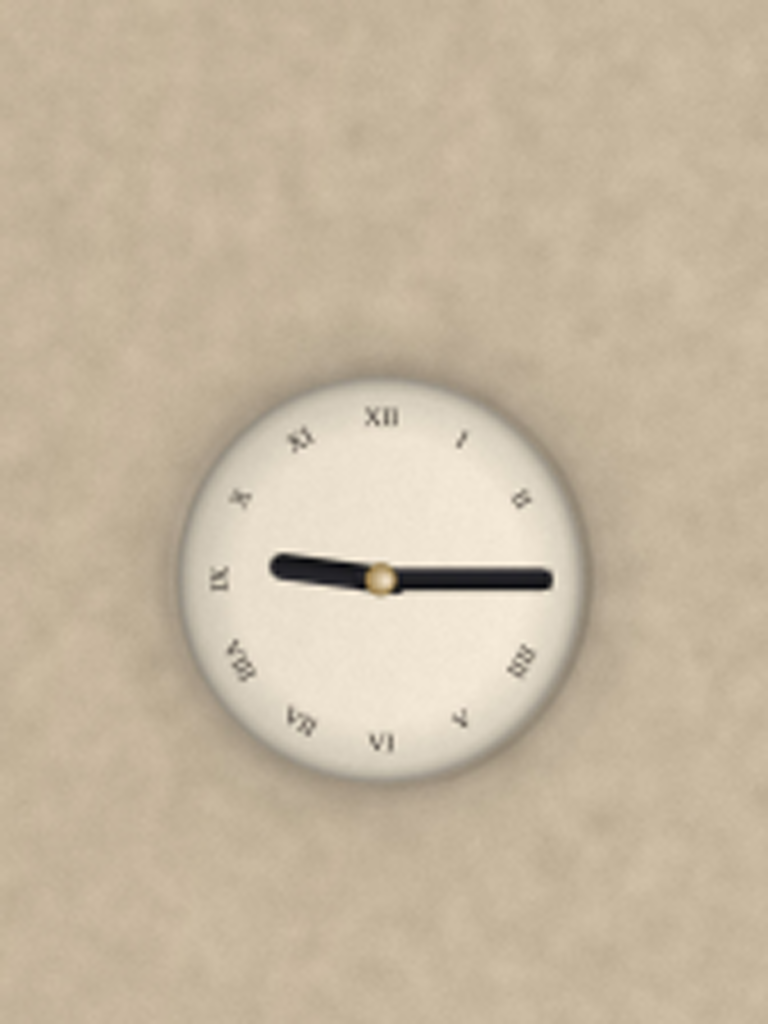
9:15
